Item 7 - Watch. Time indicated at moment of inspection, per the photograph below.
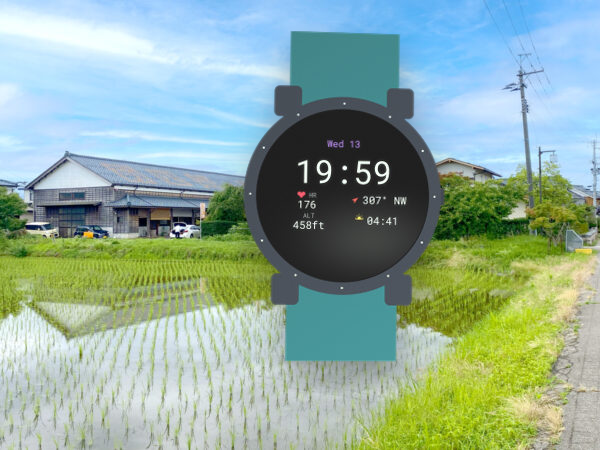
19:59
